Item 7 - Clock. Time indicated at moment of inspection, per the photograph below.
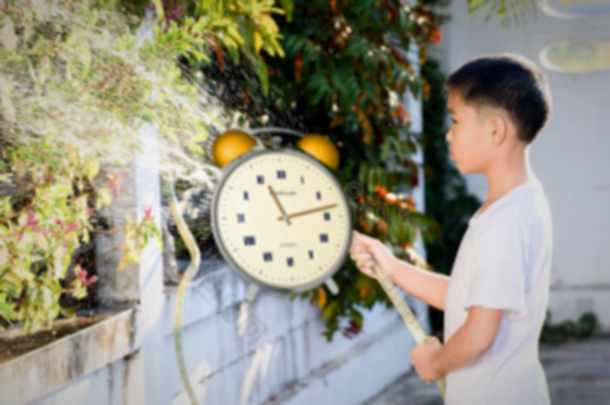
11:13
